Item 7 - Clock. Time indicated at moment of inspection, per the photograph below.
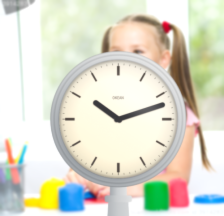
10:12
